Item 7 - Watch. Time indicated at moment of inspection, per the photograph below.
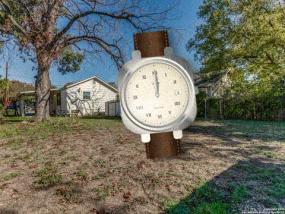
12:00
